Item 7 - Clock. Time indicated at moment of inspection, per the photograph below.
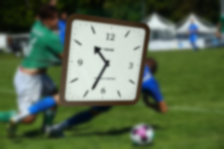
10:34
